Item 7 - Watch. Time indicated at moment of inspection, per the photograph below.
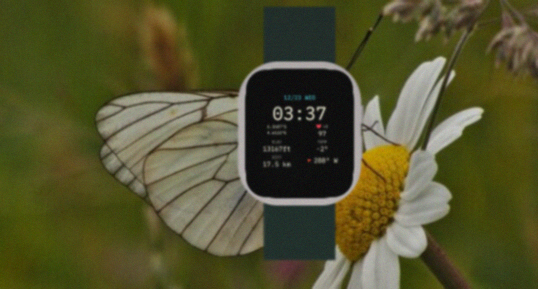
3:37
